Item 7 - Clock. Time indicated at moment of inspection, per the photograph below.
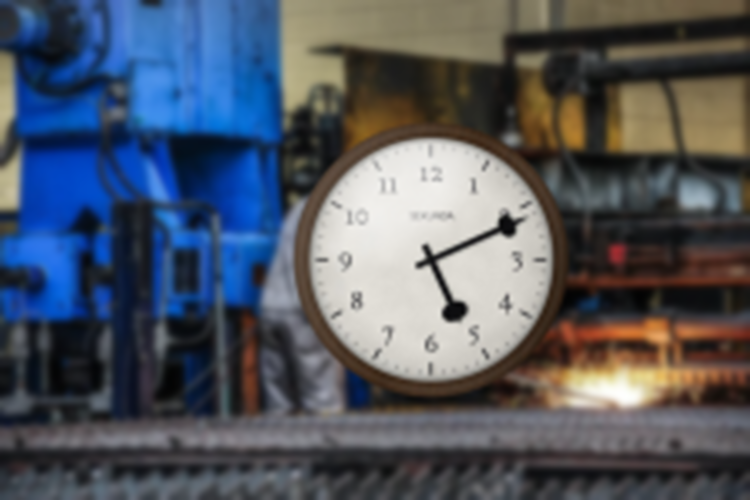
5:11
